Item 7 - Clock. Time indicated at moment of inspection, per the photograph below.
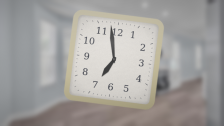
6:58
